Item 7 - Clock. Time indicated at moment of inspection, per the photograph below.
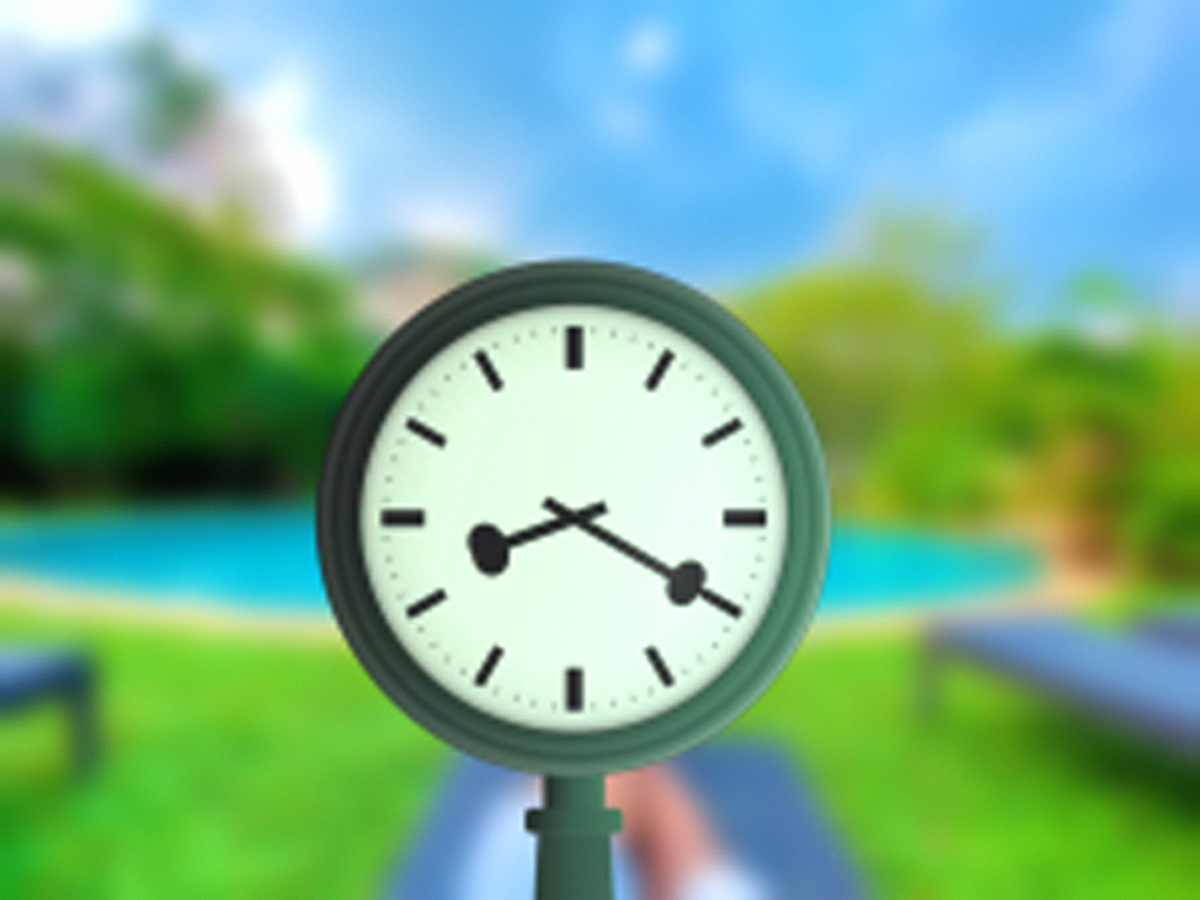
8:20
